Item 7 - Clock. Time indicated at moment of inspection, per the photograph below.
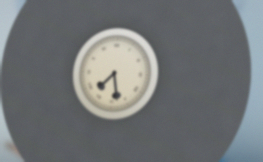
7:28
